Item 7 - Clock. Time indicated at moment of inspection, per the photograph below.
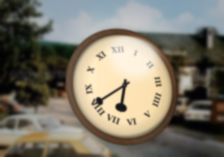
6:41
